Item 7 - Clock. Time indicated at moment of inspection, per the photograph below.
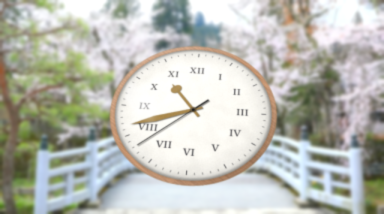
10:41:38
